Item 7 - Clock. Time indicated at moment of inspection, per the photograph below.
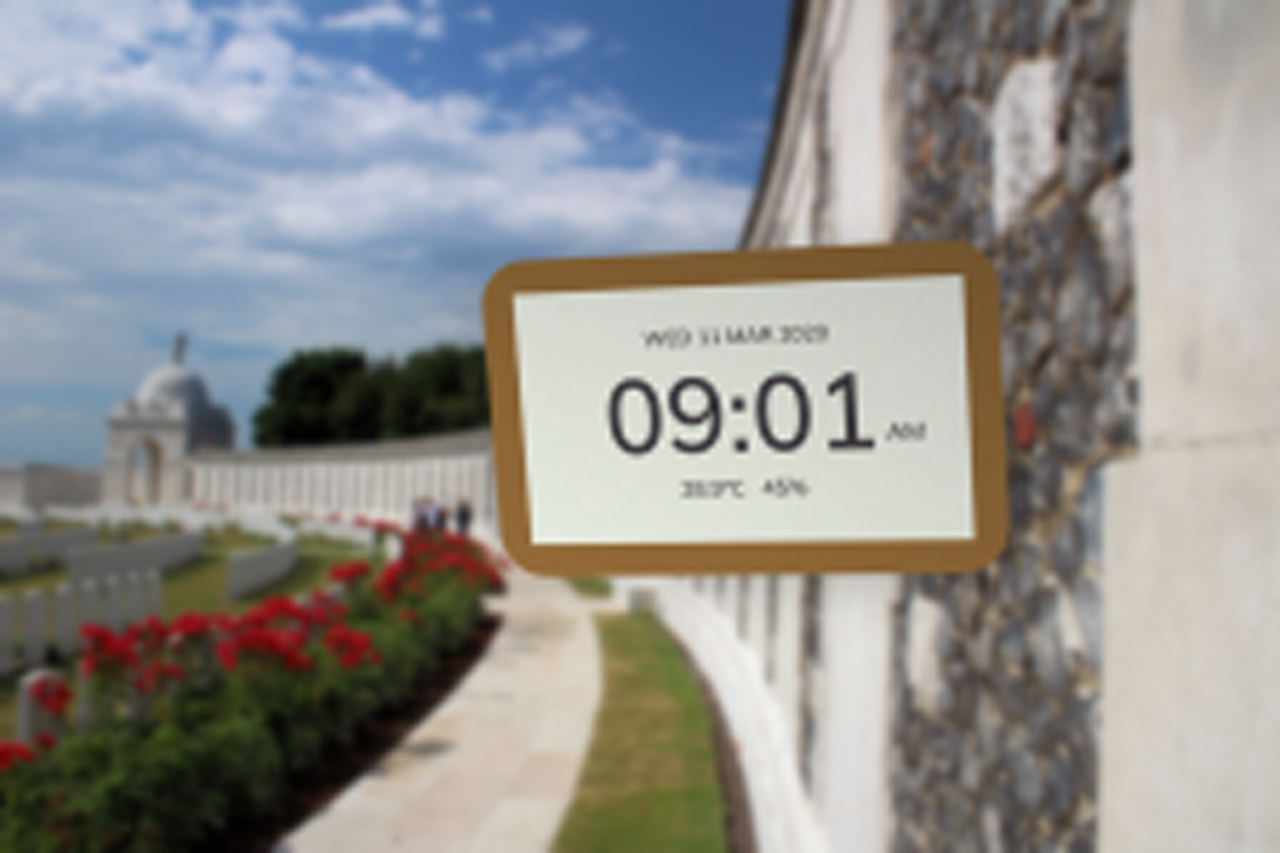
9:01
